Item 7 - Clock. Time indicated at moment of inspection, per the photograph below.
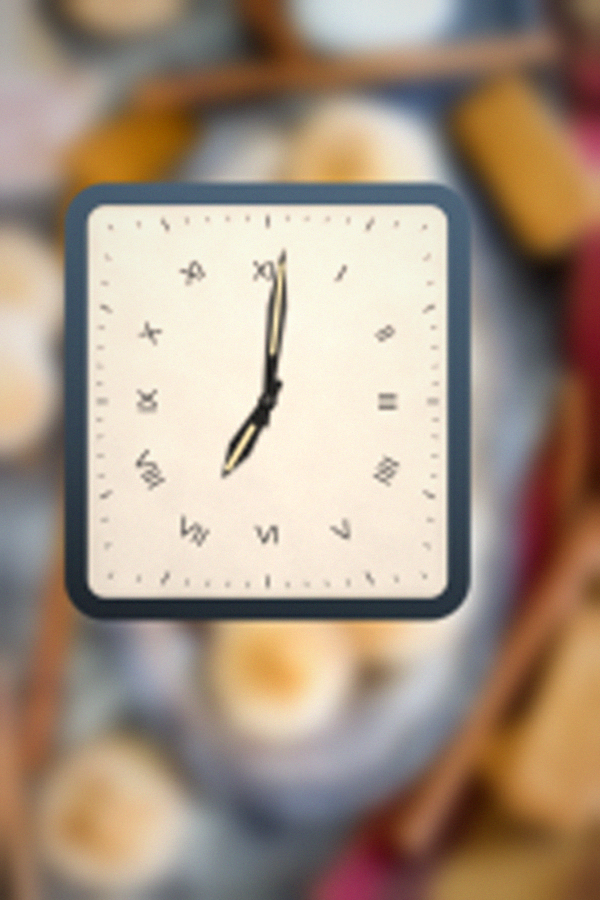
7:01
